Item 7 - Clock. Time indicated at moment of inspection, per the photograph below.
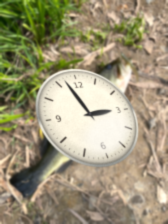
2:57
